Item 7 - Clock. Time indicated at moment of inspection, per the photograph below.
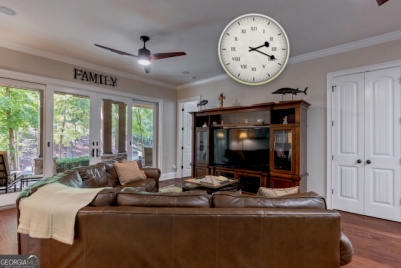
2:19
